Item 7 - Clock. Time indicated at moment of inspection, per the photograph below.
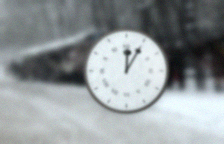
12:05
